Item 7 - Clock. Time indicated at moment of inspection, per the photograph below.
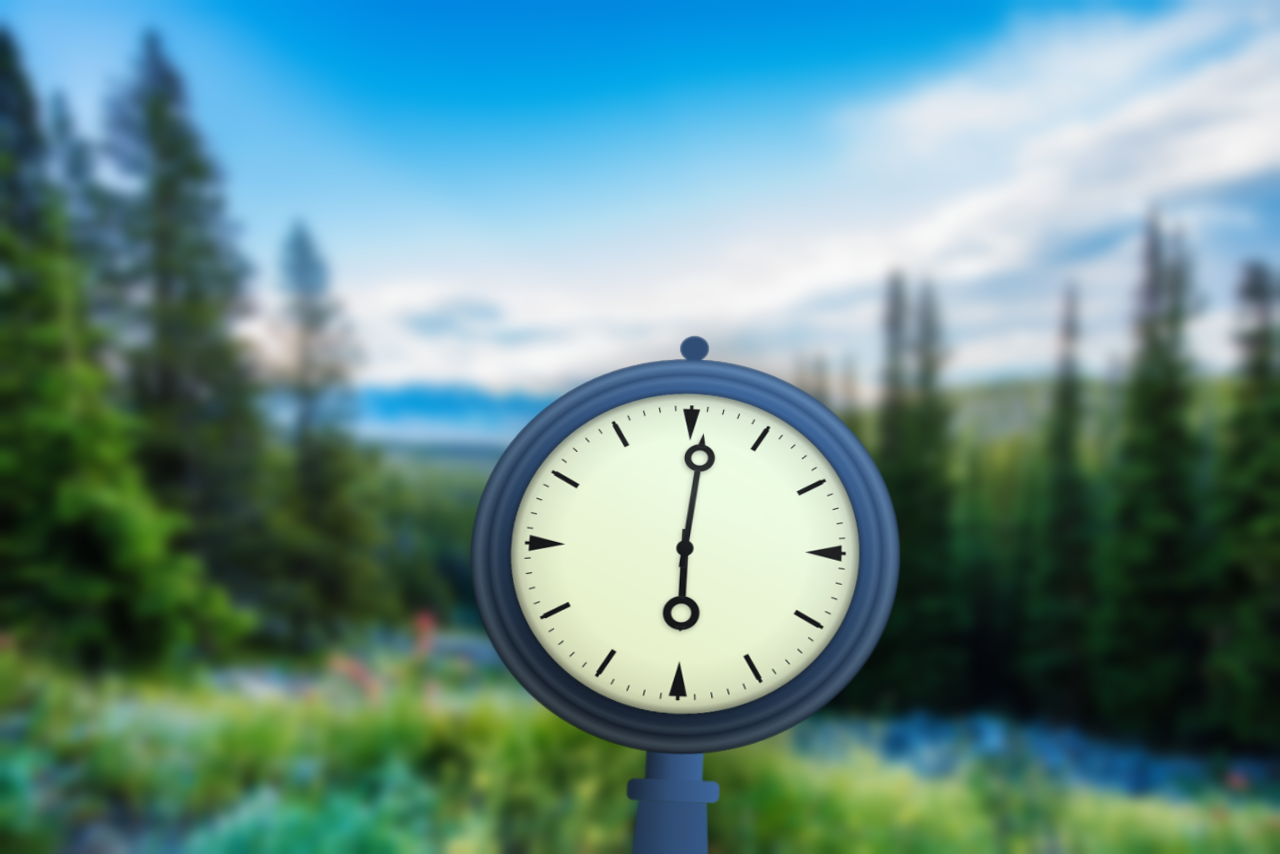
6:01
